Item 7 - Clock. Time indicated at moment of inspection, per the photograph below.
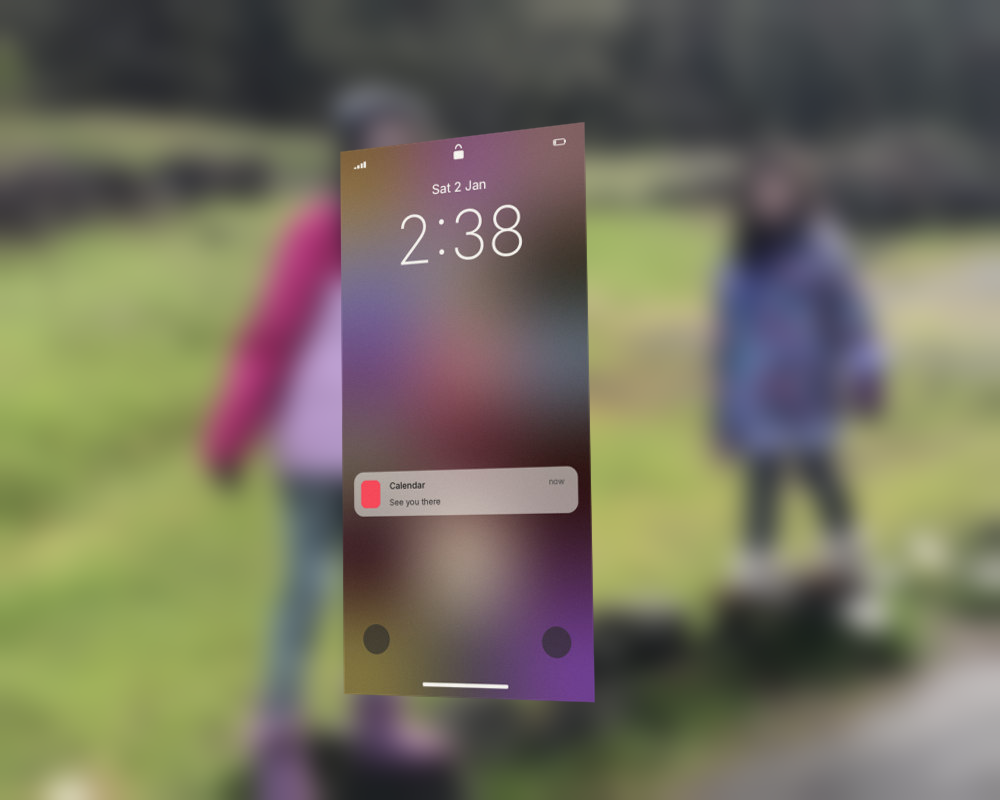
2:38
